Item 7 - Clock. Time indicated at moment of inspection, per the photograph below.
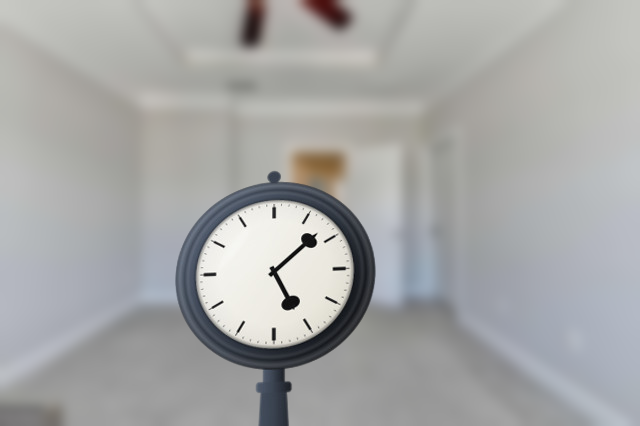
5:08
